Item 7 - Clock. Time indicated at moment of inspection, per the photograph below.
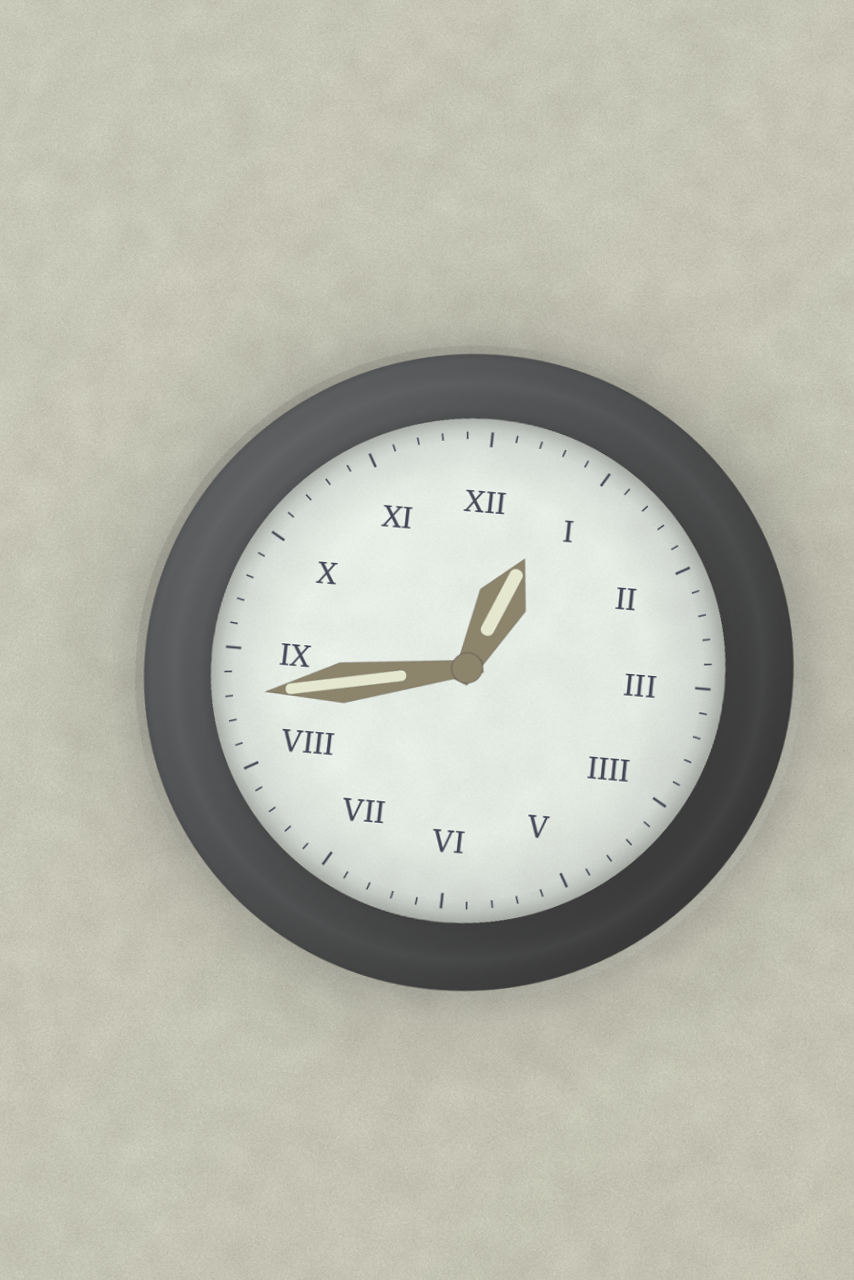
12:43
